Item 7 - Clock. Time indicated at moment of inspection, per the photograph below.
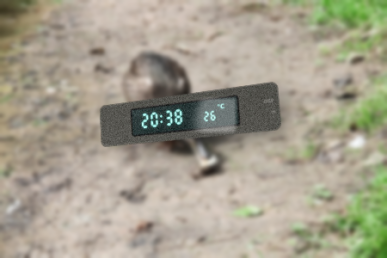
20:38
